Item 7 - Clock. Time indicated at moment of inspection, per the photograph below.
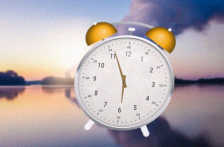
5:56
